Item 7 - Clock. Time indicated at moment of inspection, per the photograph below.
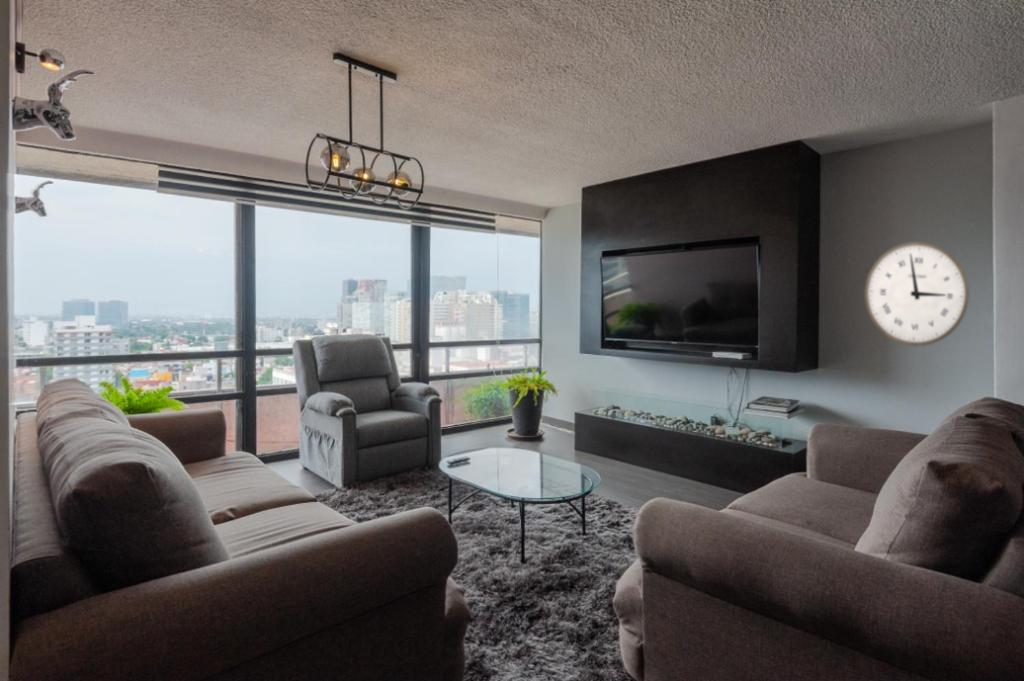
2:58
